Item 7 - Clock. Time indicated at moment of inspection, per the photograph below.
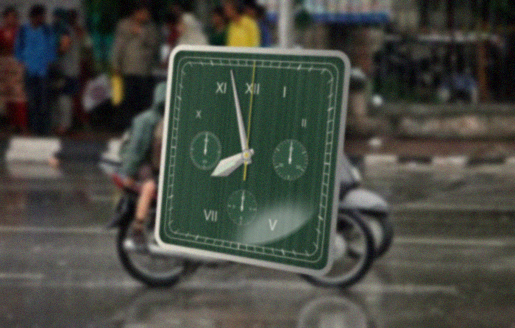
7:57
